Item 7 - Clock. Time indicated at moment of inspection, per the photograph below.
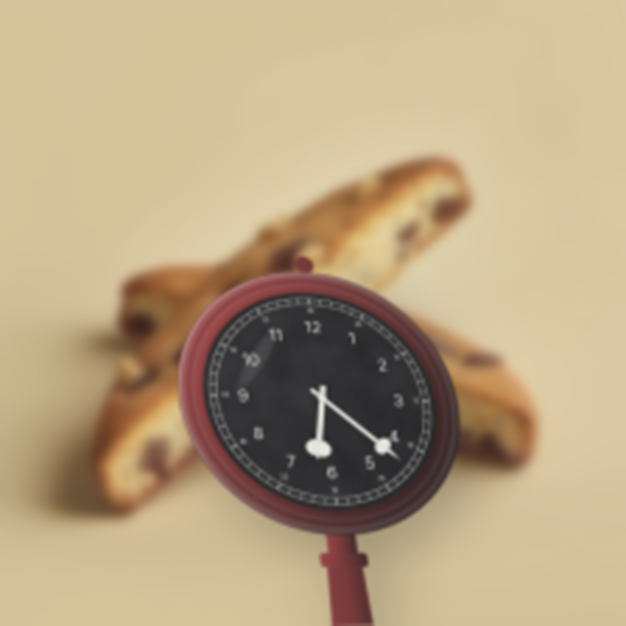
6:22
